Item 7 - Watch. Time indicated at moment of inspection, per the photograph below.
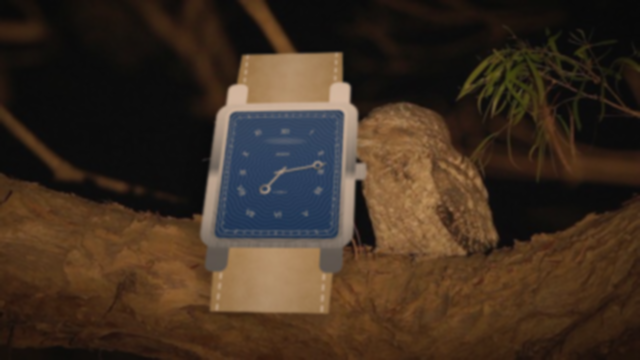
7:13
